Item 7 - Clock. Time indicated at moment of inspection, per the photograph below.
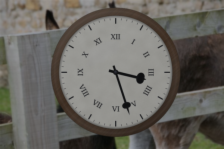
3:27
